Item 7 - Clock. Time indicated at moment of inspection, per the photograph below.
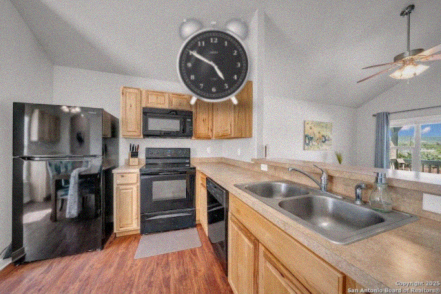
4:50
